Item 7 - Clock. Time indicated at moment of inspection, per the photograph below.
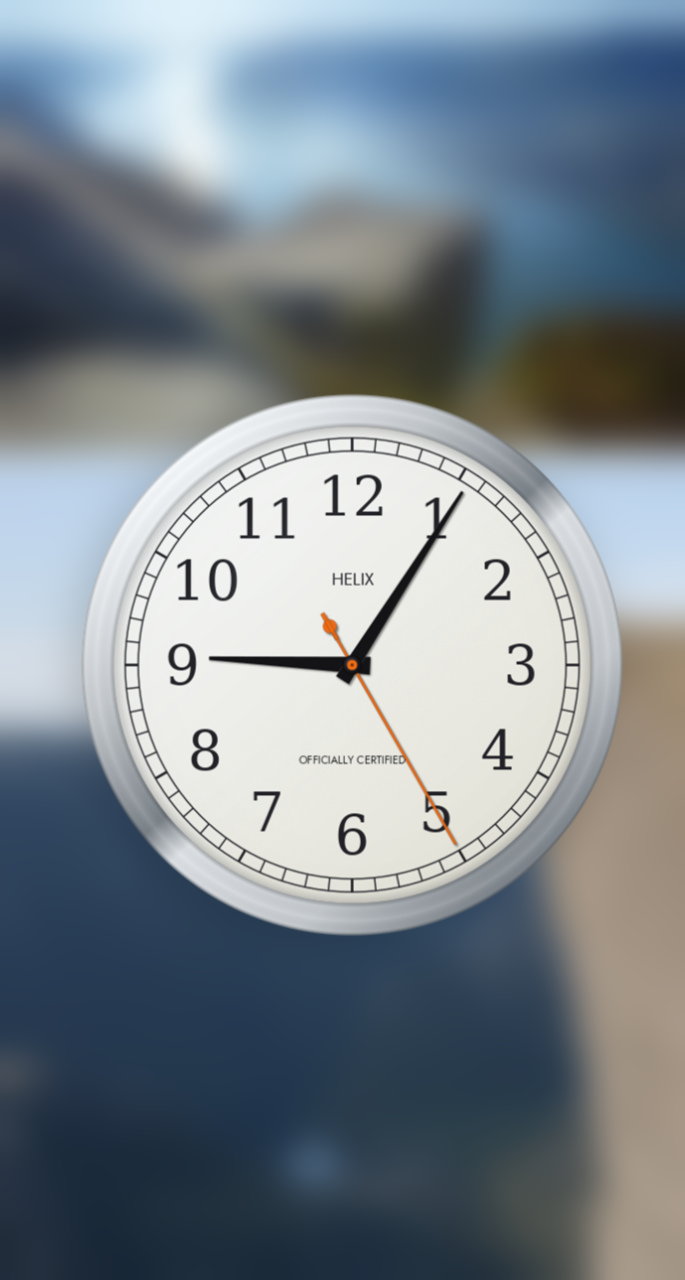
9:05:25
